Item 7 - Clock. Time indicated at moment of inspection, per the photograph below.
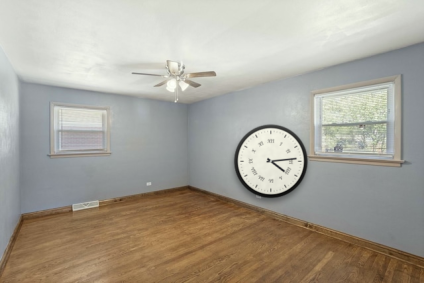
4:14
